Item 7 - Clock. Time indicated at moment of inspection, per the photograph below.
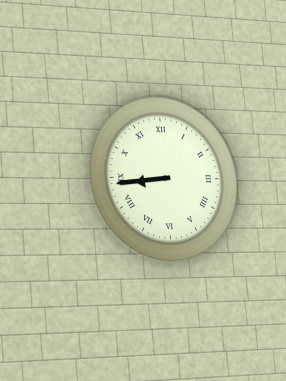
8:44
